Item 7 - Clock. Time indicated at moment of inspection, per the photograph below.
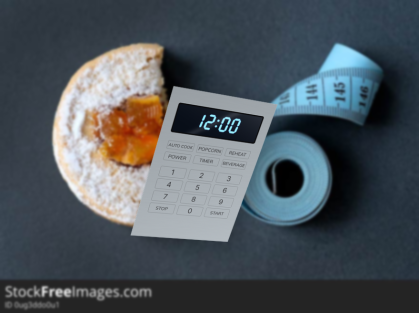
12:00
